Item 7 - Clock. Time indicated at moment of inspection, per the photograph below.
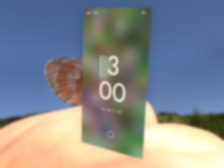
3:00
